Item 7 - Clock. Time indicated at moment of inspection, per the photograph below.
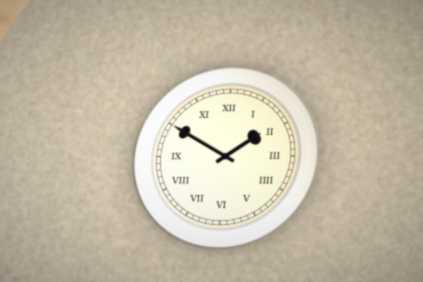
1:50
